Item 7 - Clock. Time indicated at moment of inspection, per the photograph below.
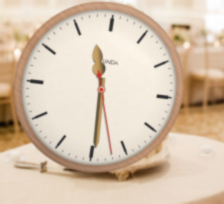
11:29:27
